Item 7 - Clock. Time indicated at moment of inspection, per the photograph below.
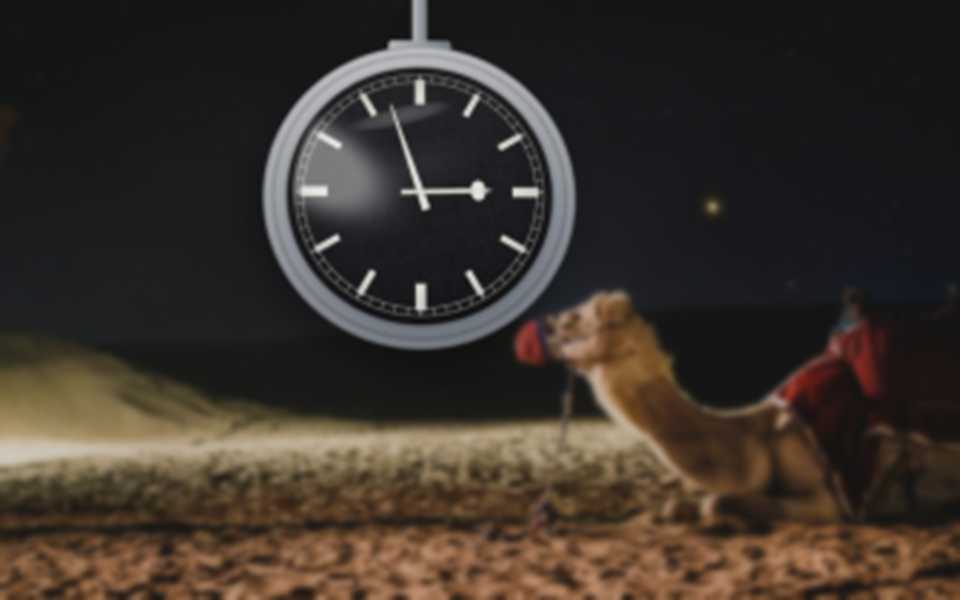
2:57
